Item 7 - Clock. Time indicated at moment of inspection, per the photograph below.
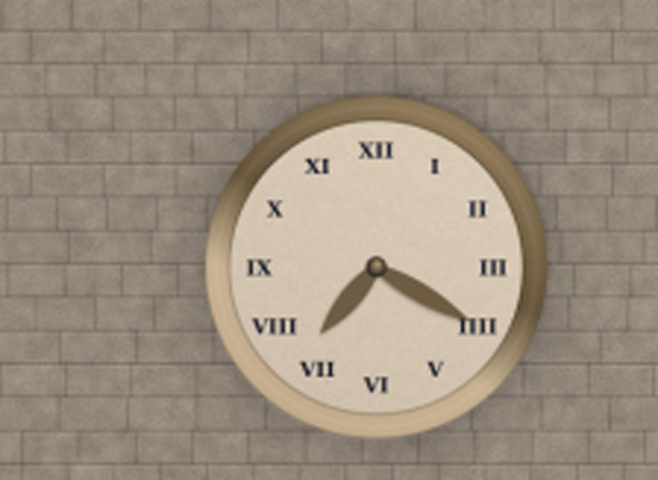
7:20
